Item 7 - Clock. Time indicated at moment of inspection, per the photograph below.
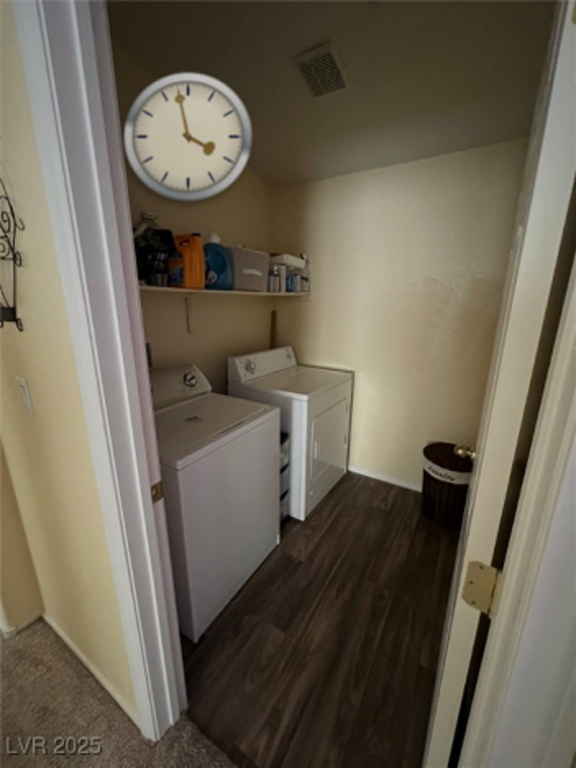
3:58
